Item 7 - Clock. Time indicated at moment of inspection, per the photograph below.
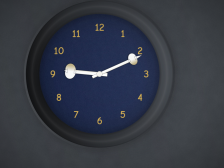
9:11
